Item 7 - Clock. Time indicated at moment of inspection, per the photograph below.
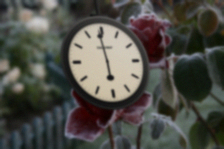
5:59
